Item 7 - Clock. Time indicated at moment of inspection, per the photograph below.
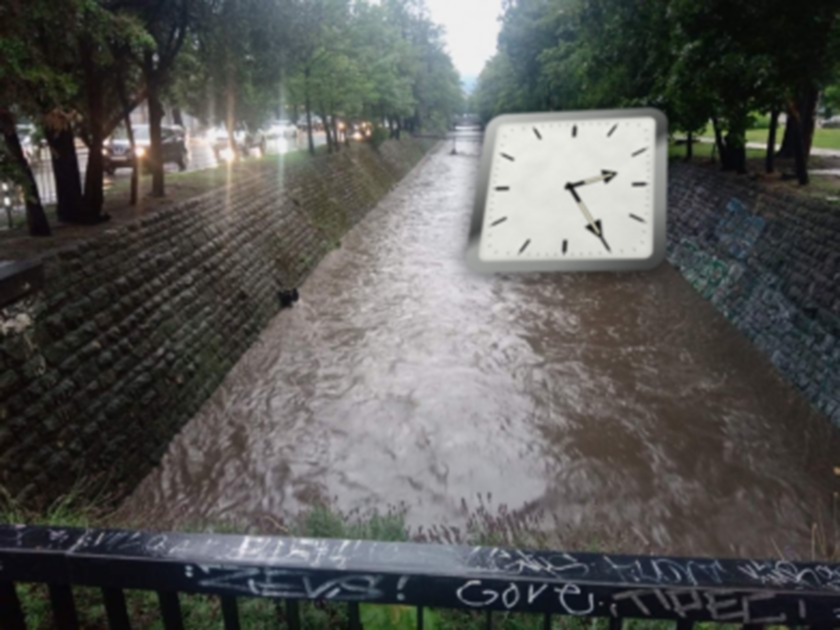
2:25
